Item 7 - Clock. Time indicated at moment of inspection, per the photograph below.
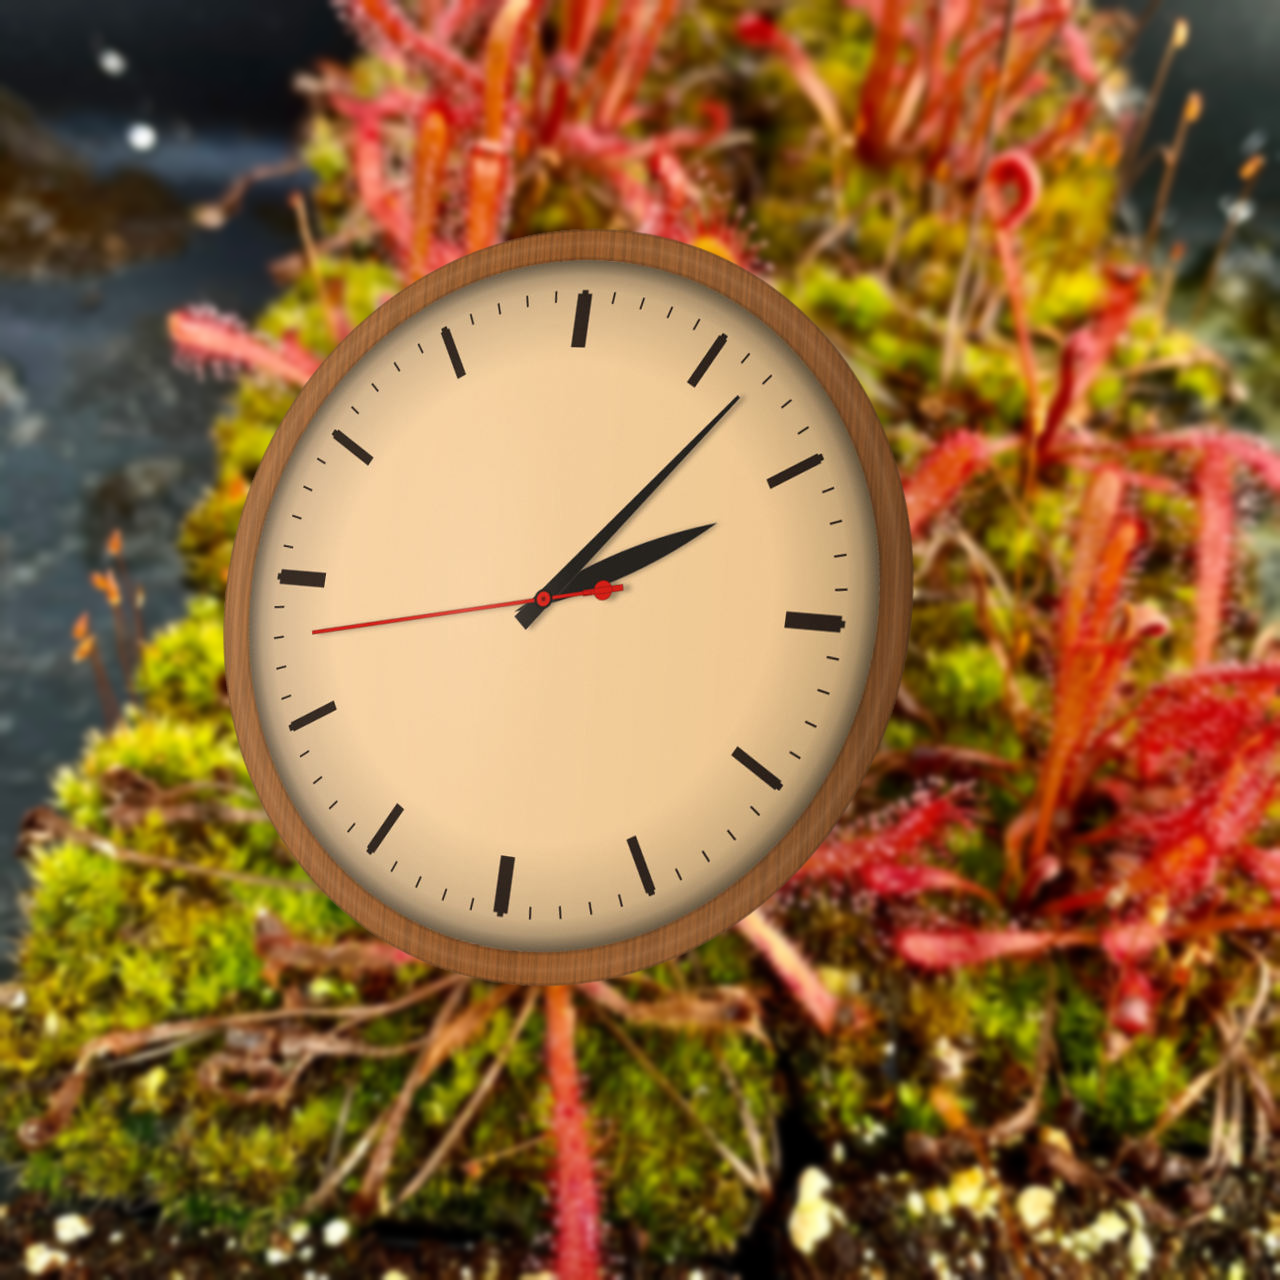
2:06:43
